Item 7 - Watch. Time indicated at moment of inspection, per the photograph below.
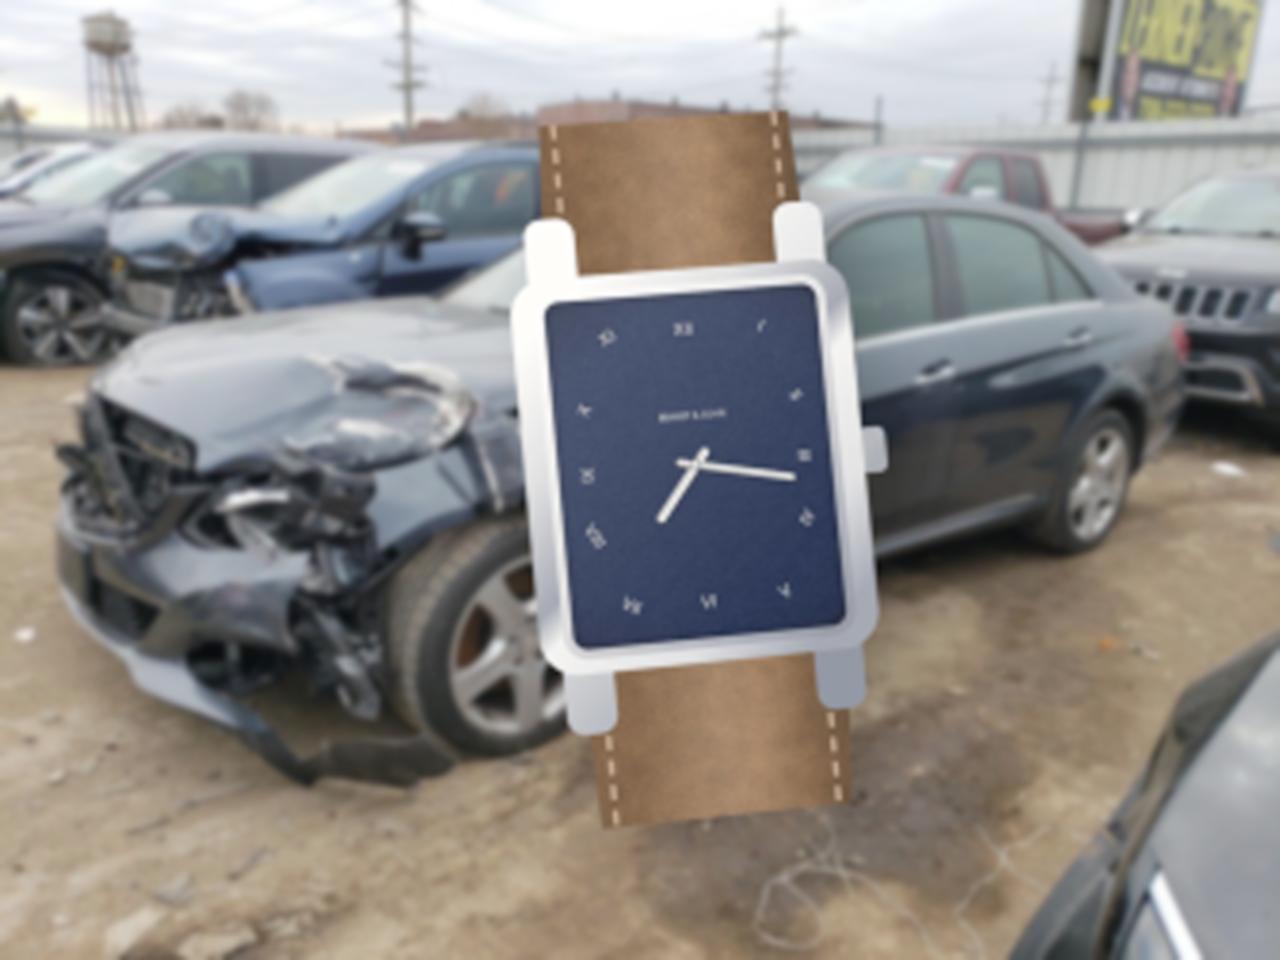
7:17
